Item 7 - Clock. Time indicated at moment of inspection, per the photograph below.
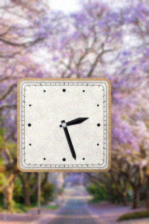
2:27
